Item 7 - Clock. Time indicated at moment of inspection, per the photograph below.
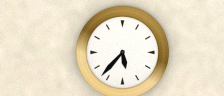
5:37
